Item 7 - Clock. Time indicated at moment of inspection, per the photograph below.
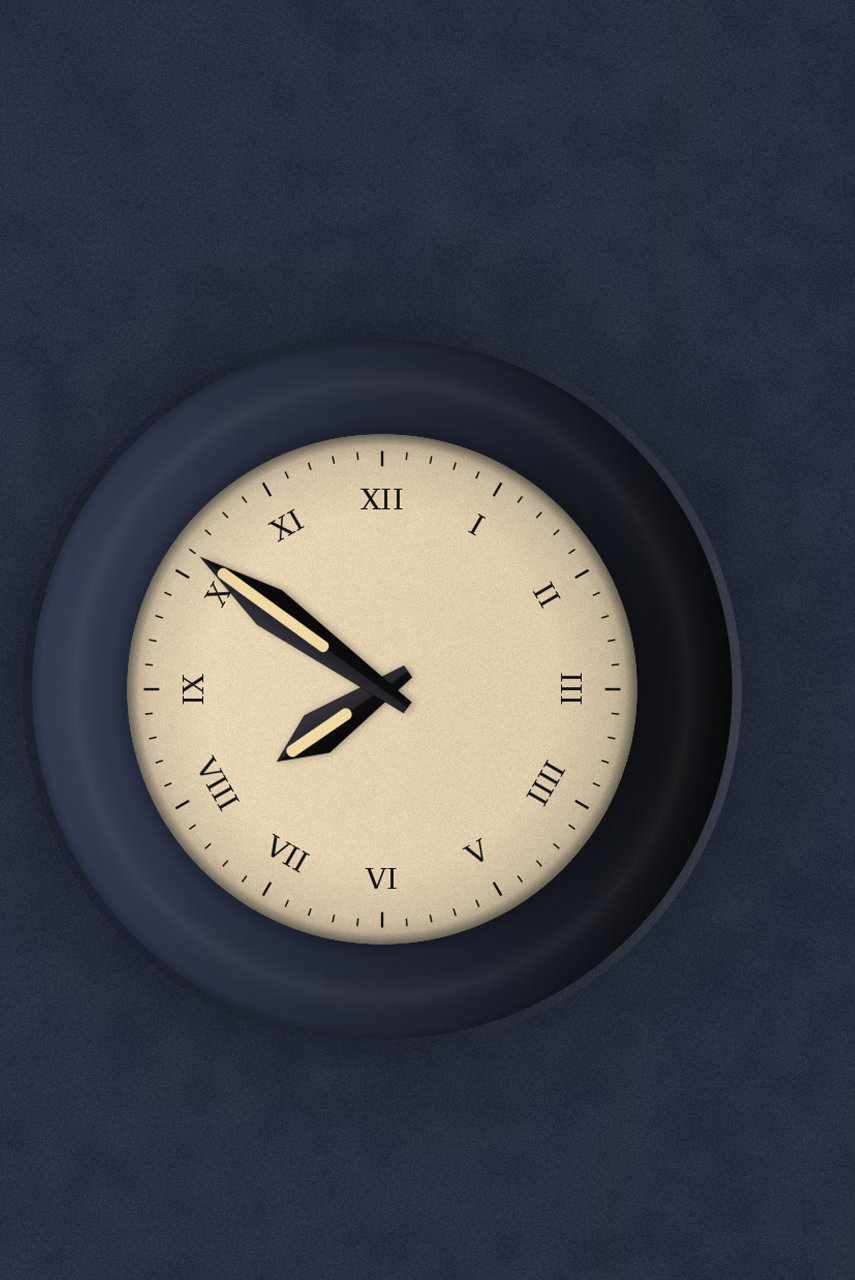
7:51
